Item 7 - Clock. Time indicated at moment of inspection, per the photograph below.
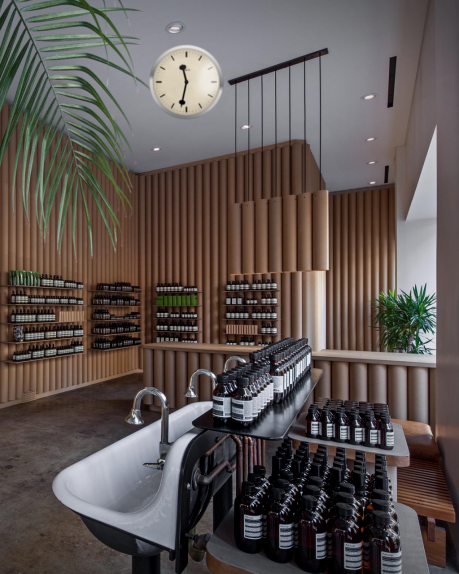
11:32
